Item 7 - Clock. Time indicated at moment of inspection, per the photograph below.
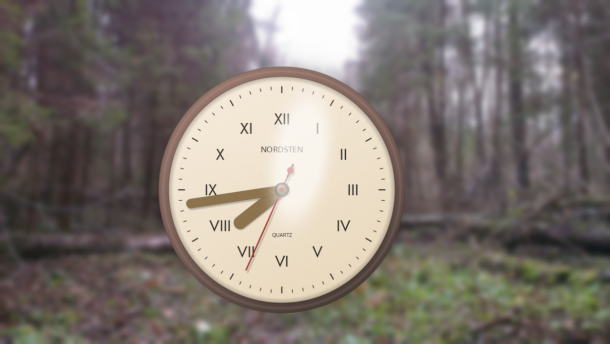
7:43:34
